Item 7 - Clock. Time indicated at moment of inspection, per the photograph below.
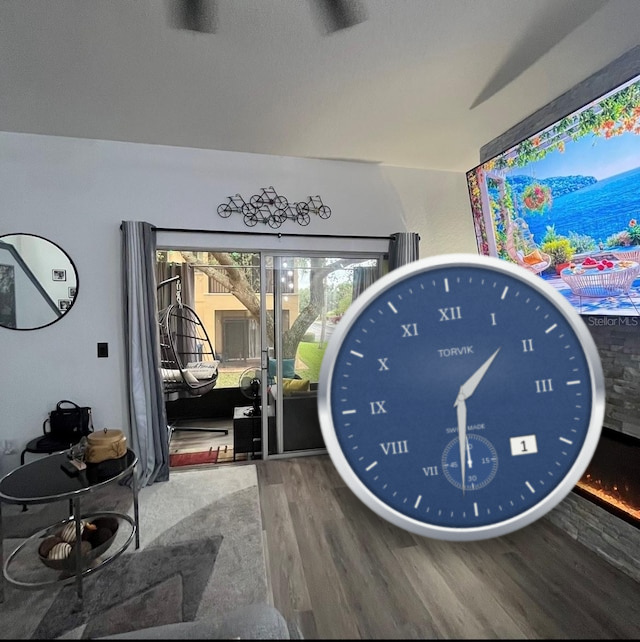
1:31
